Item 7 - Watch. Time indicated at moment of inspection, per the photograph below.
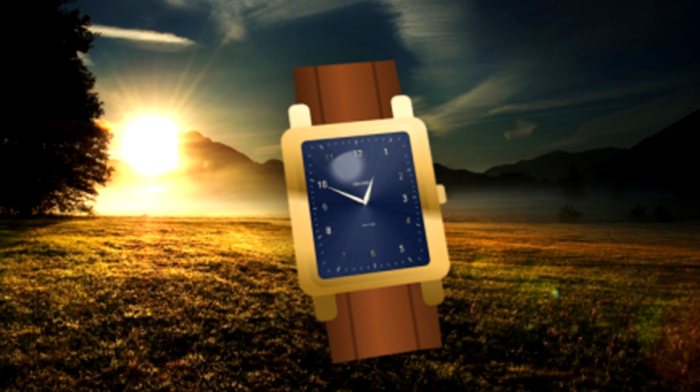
12:50
